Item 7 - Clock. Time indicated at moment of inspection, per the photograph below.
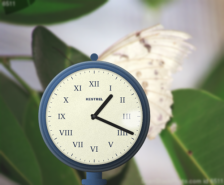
1:19
